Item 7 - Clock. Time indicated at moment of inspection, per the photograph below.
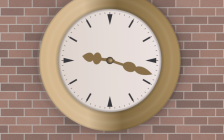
9:18
